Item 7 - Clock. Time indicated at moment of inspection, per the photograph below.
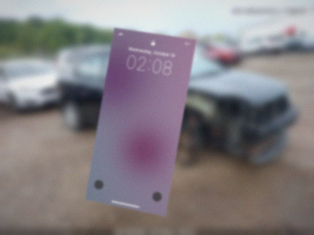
2:08
